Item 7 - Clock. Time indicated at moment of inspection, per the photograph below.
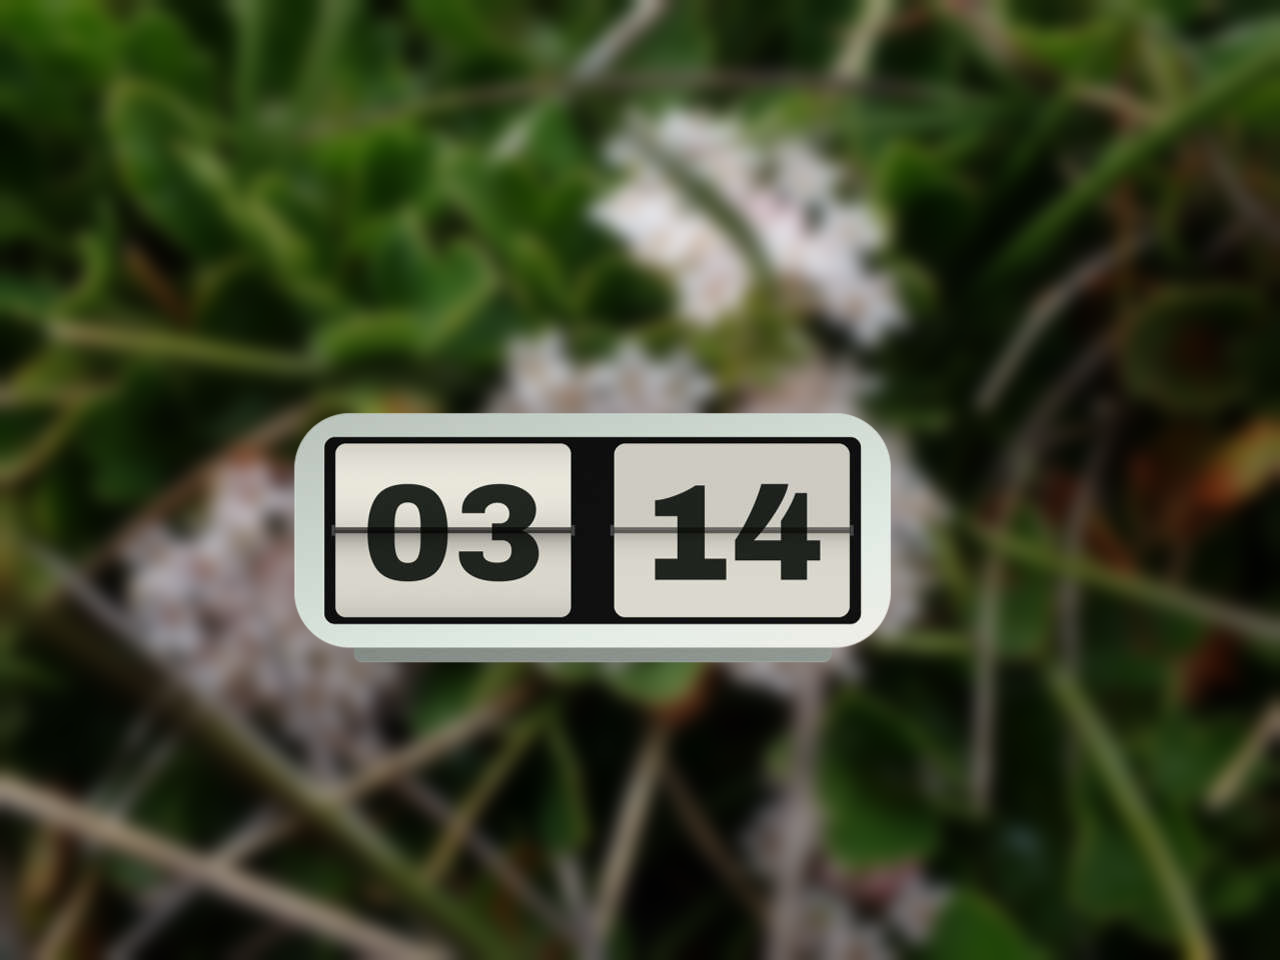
3:14
